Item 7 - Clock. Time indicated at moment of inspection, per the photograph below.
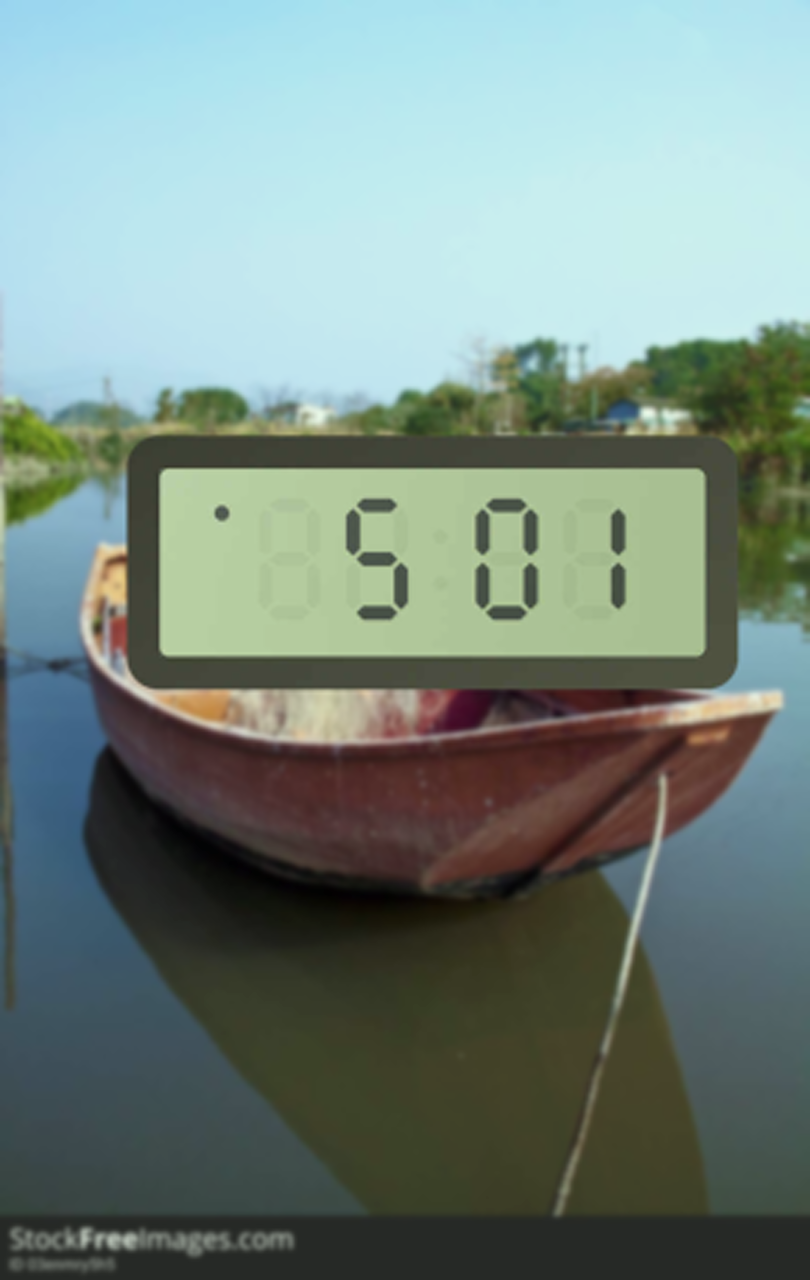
5:01
